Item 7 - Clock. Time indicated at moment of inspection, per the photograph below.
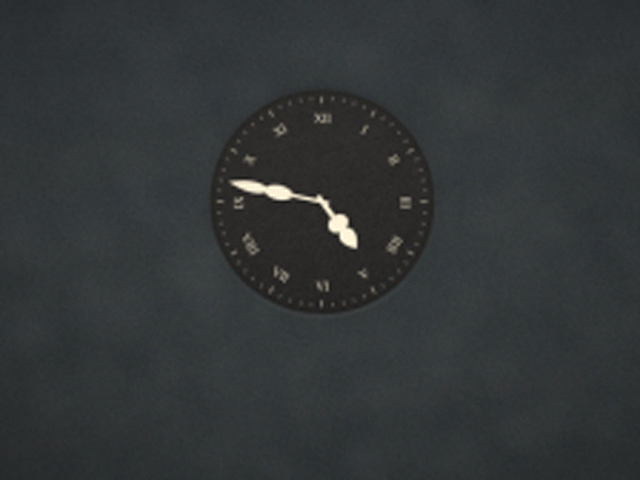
4:47
